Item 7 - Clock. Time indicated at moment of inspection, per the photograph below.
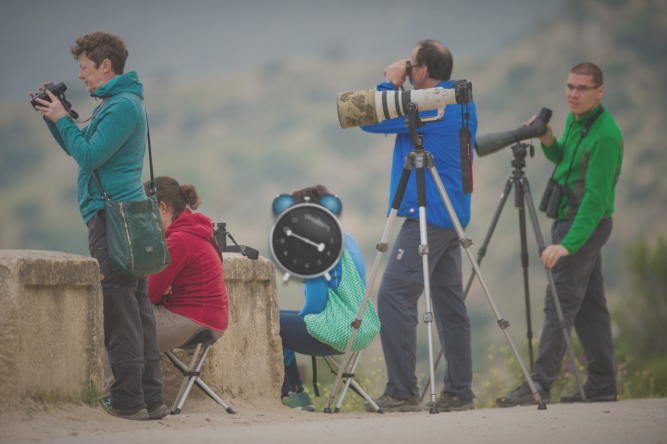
3:49
